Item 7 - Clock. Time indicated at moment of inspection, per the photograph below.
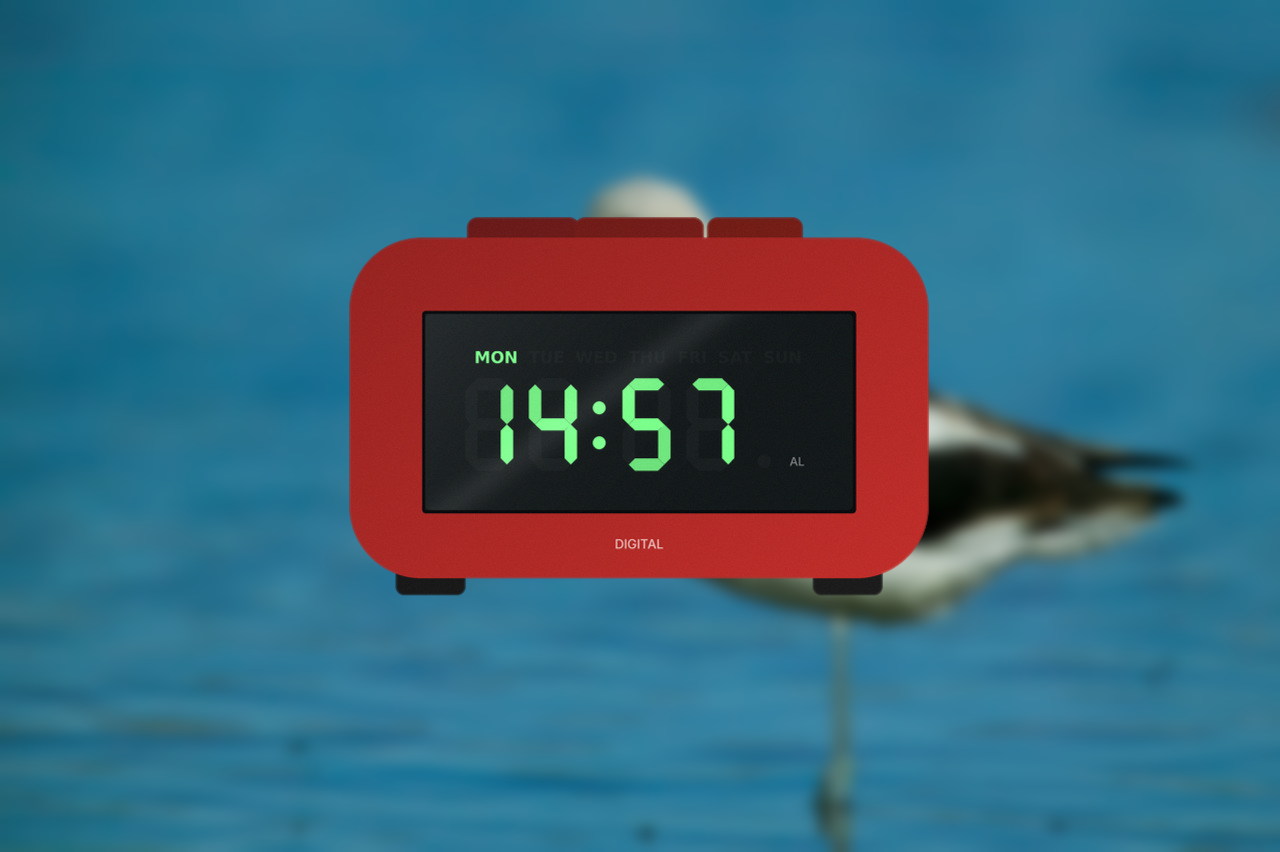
14:57
